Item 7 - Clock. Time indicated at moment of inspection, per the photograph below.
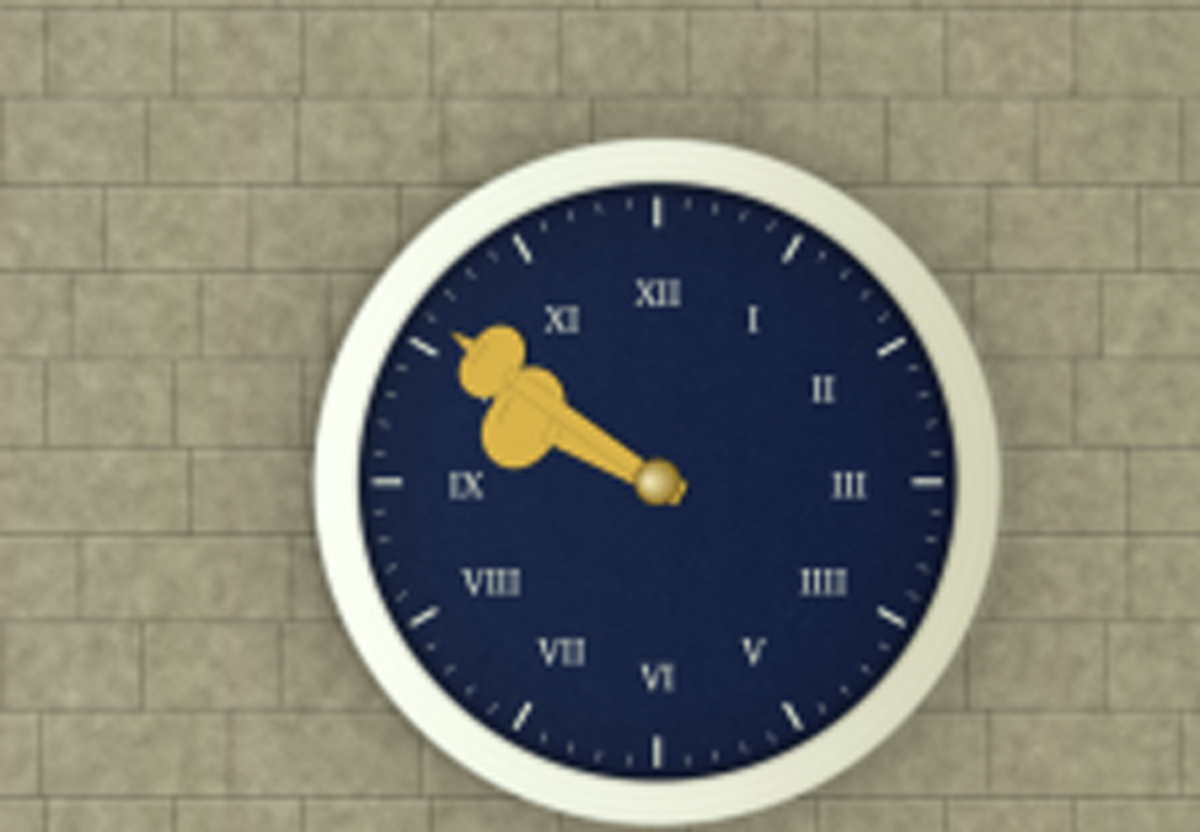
9:51
